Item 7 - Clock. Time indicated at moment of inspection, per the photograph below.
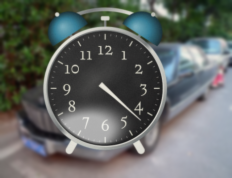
4:22
